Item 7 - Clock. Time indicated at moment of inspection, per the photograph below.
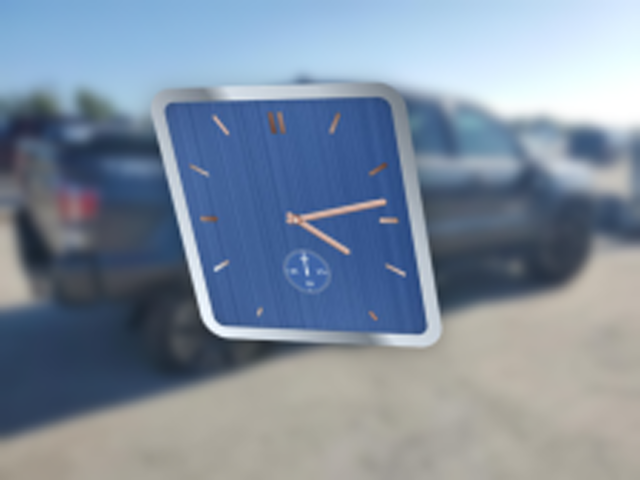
4:13
